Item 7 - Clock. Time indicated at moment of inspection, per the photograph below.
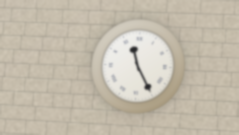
11:25
